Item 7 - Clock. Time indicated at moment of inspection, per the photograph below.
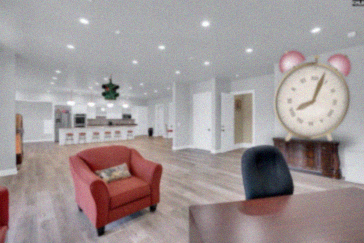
8:03
